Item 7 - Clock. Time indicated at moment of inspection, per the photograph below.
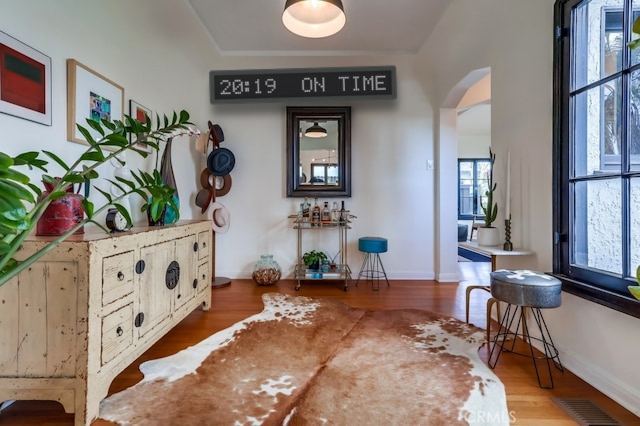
20:19
